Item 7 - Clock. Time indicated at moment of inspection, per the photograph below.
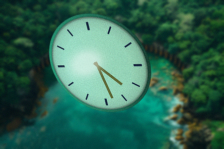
4:28
